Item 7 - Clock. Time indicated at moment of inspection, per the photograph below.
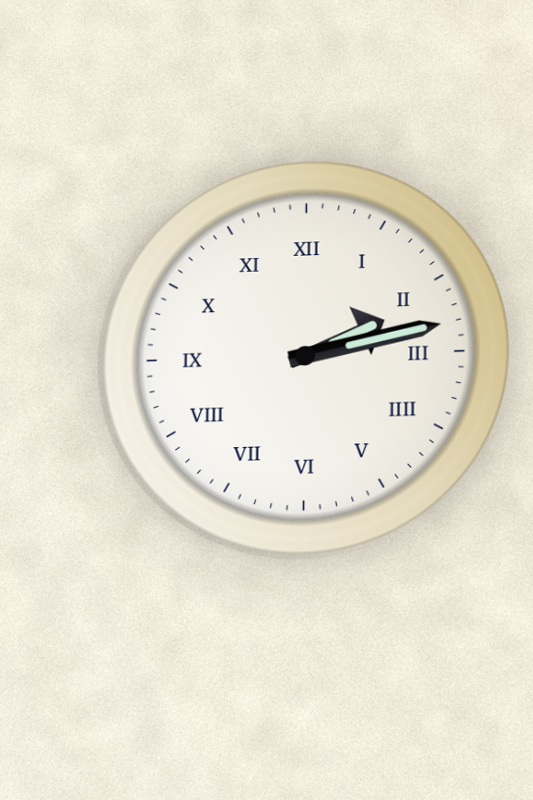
2:13
